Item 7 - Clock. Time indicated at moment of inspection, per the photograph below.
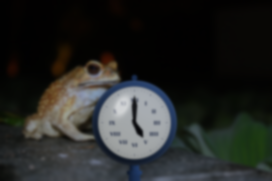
5:00
